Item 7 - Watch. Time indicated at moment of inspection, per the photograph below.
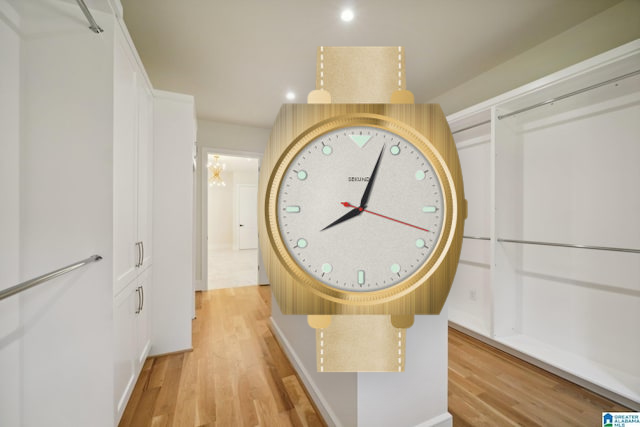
8:03:18
